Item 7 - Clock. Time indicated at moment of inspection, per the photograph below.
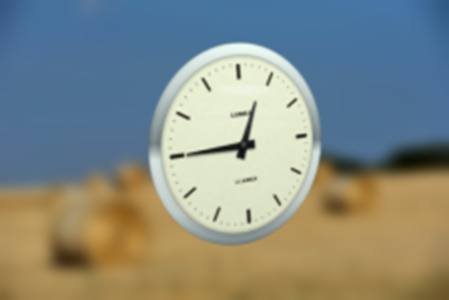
12:45
